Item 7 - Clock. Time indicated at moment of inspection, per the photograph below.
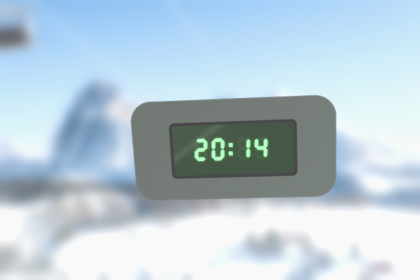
20:14
